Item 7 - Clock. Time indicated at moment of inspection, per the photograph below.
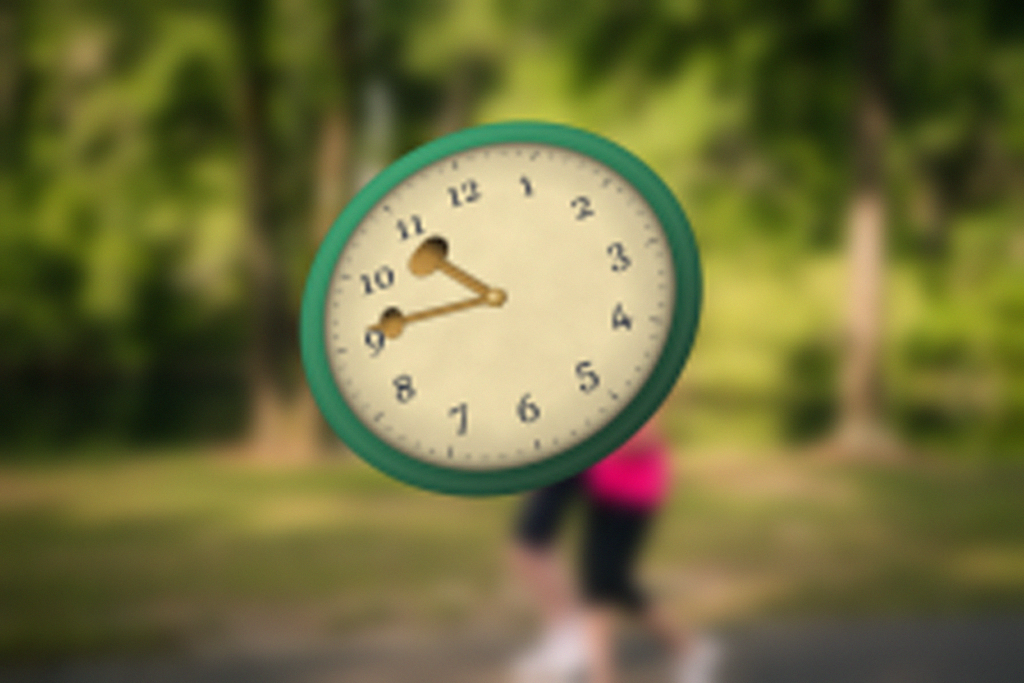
10:46
